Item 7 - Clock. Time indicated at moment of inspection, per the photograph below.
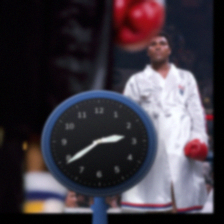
2:39
